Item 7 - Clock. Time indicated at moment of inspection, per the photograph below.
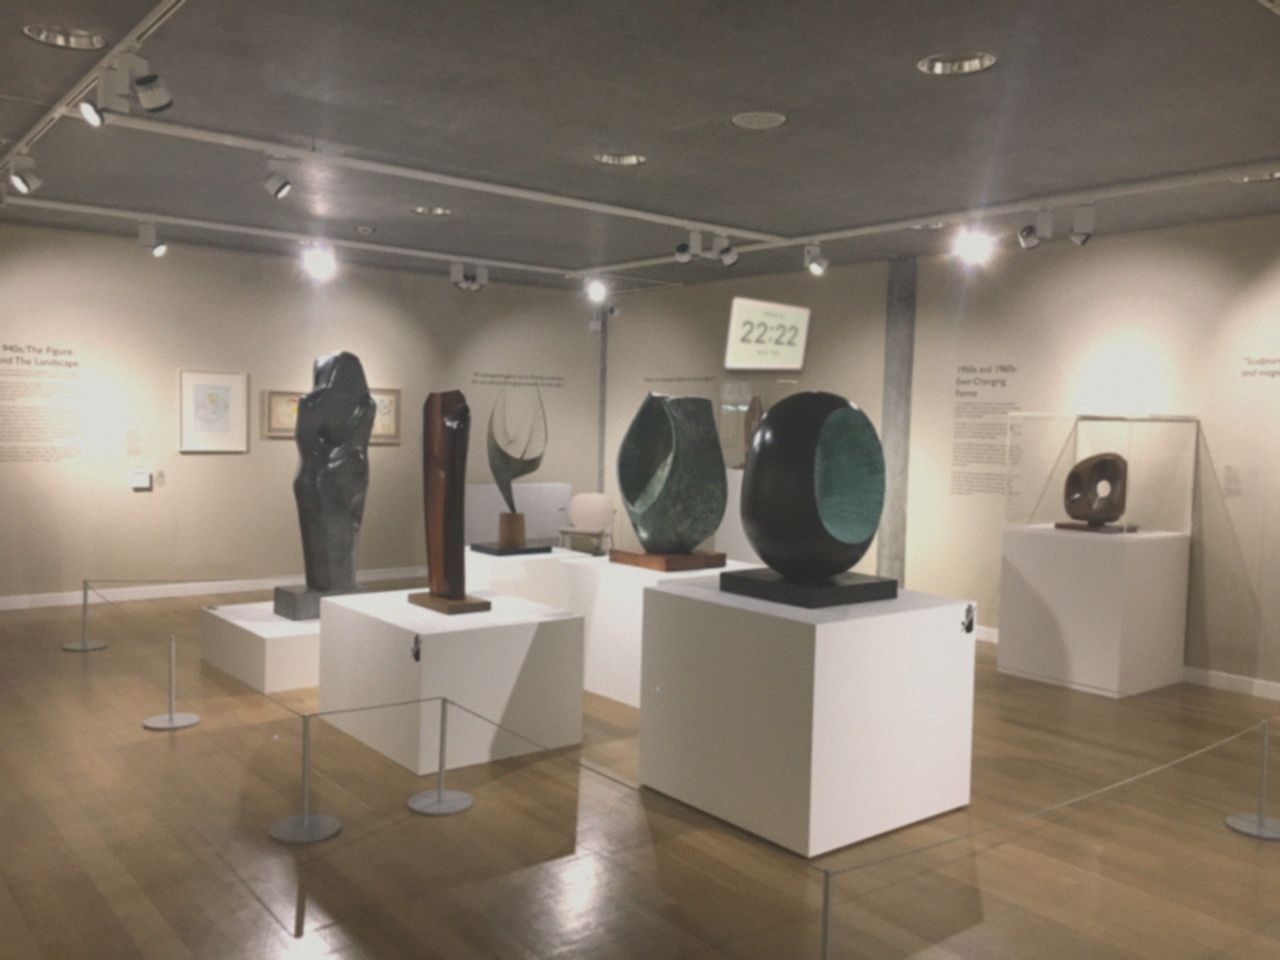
22:22
